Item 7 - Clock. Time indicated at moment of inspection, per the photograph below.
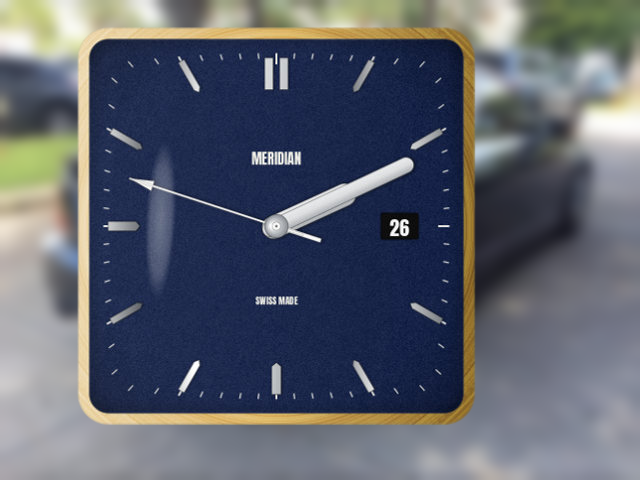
2:10:48
